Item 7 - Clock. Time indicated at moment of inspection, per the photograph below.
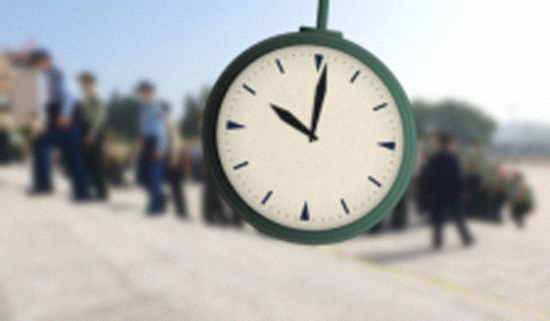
10:01
